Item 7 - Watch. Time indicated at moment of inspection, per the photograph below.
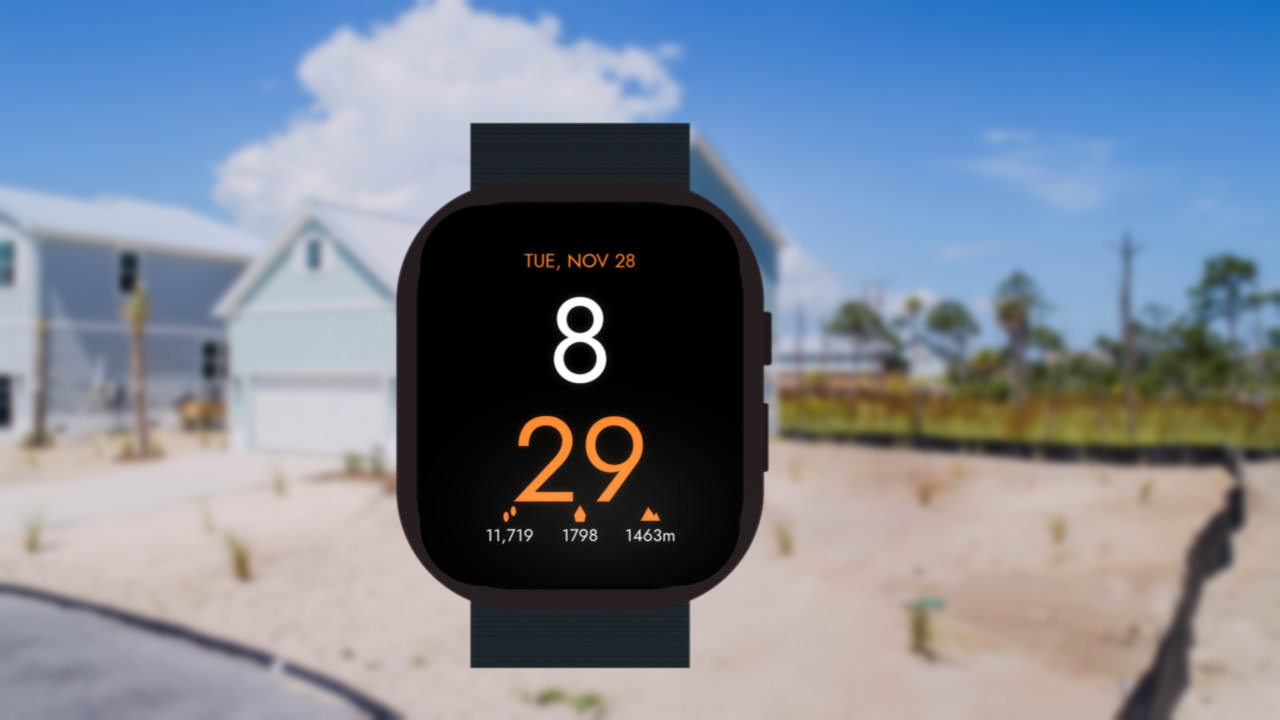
8:29
